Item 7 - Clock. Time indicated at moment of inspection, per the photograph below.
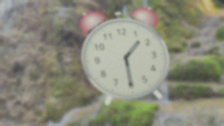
1:30
